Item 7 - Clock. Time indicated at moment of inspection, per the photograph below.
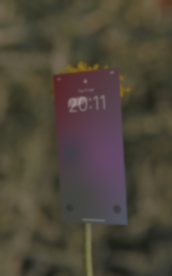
20:11
